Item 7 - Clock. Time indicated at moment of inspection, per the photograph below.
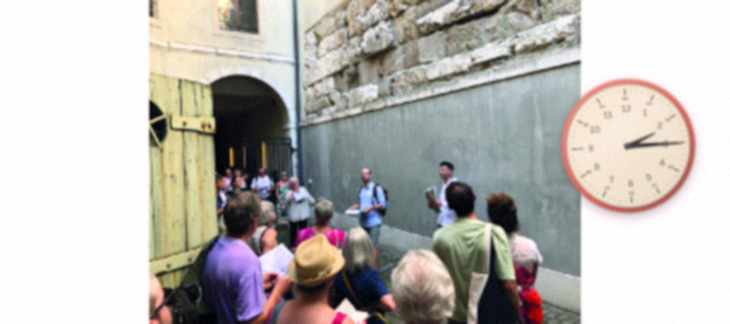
2:15
